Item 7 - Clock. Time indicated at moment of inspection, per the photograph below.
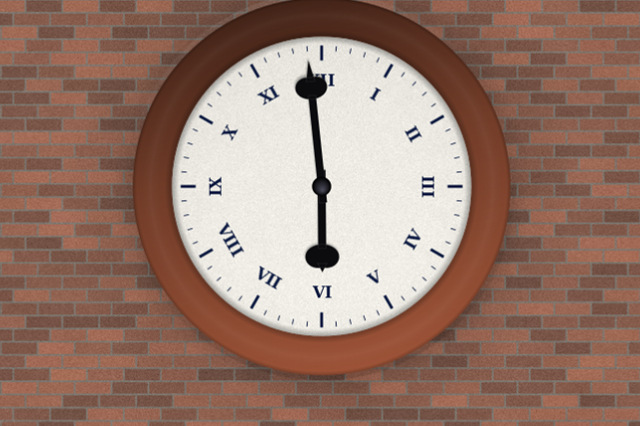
5:59
